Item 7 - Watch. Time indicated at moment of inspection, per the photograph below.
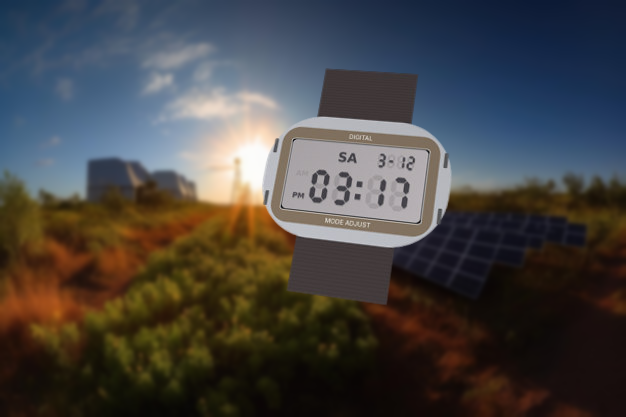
3:17
